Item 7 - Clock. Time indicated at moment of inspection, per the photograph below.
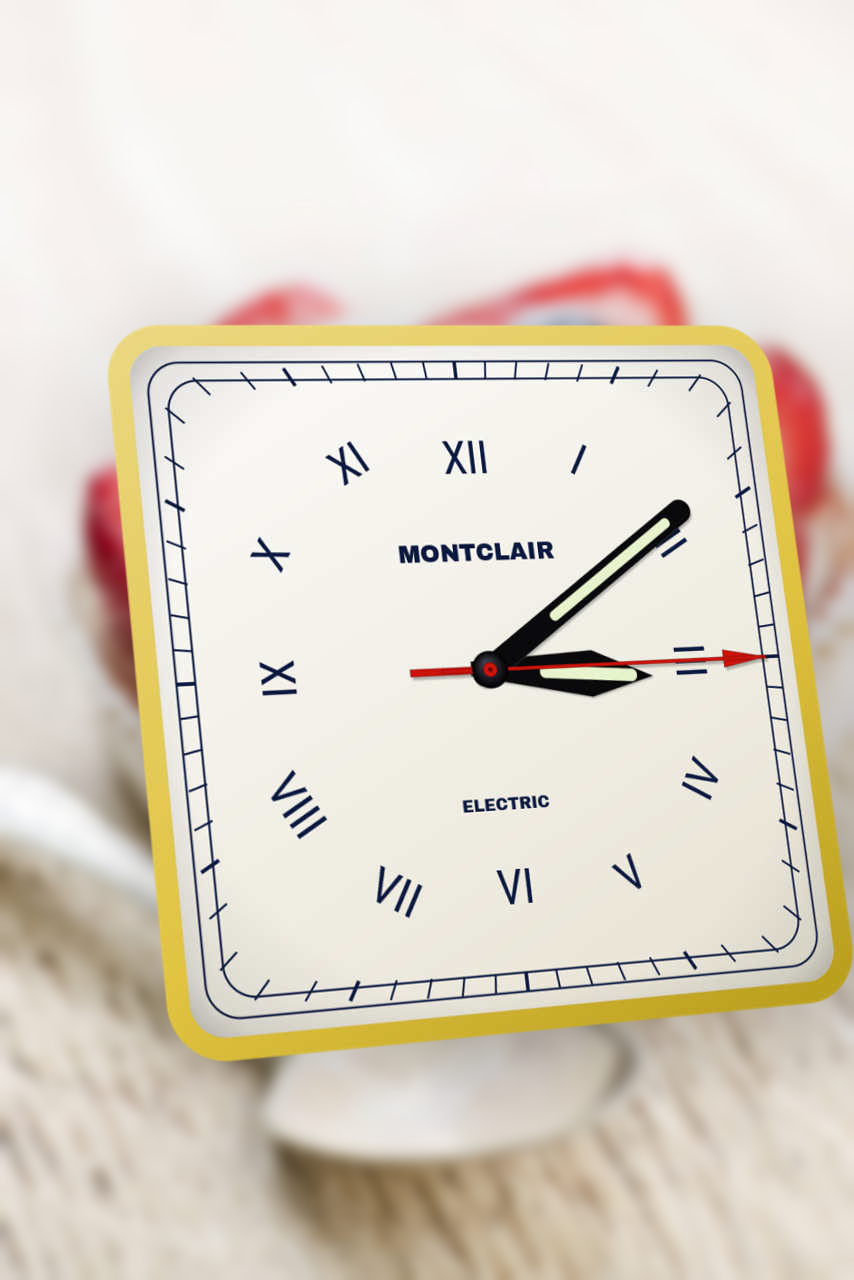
3:09:15
